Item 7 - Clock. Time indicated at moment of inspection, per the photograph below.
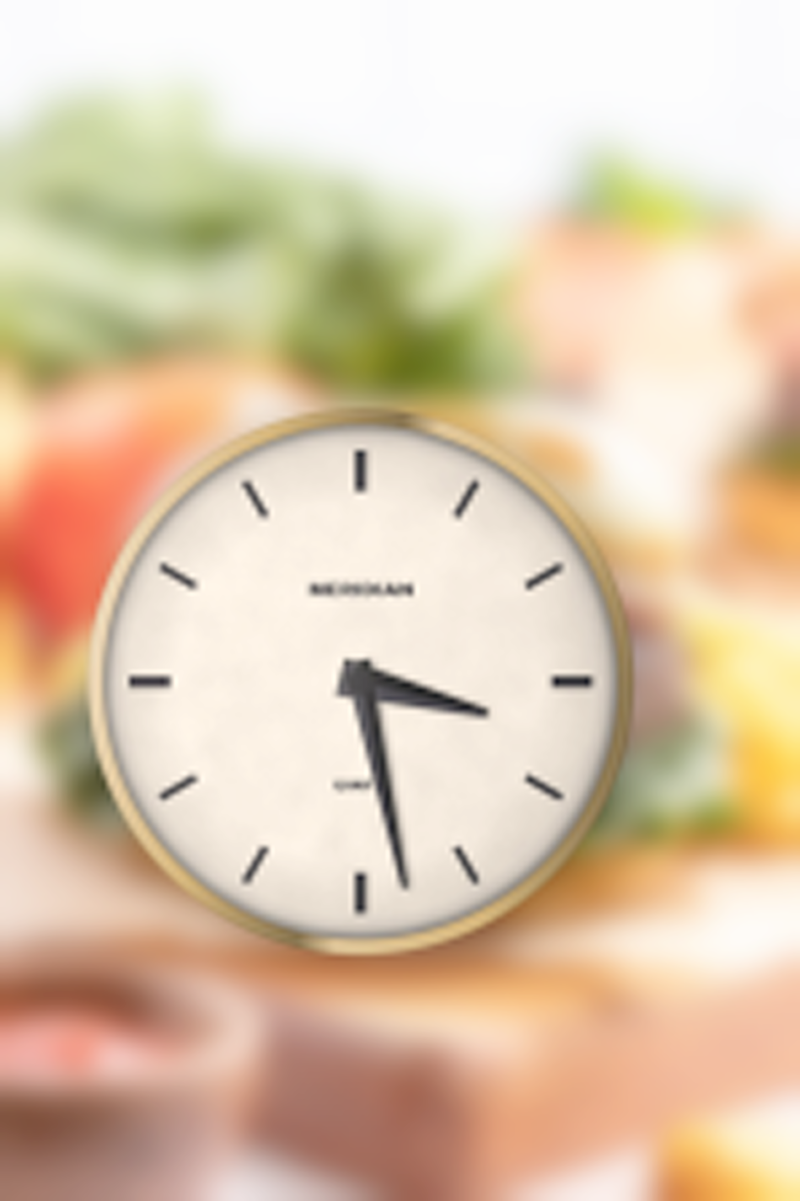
3:28
